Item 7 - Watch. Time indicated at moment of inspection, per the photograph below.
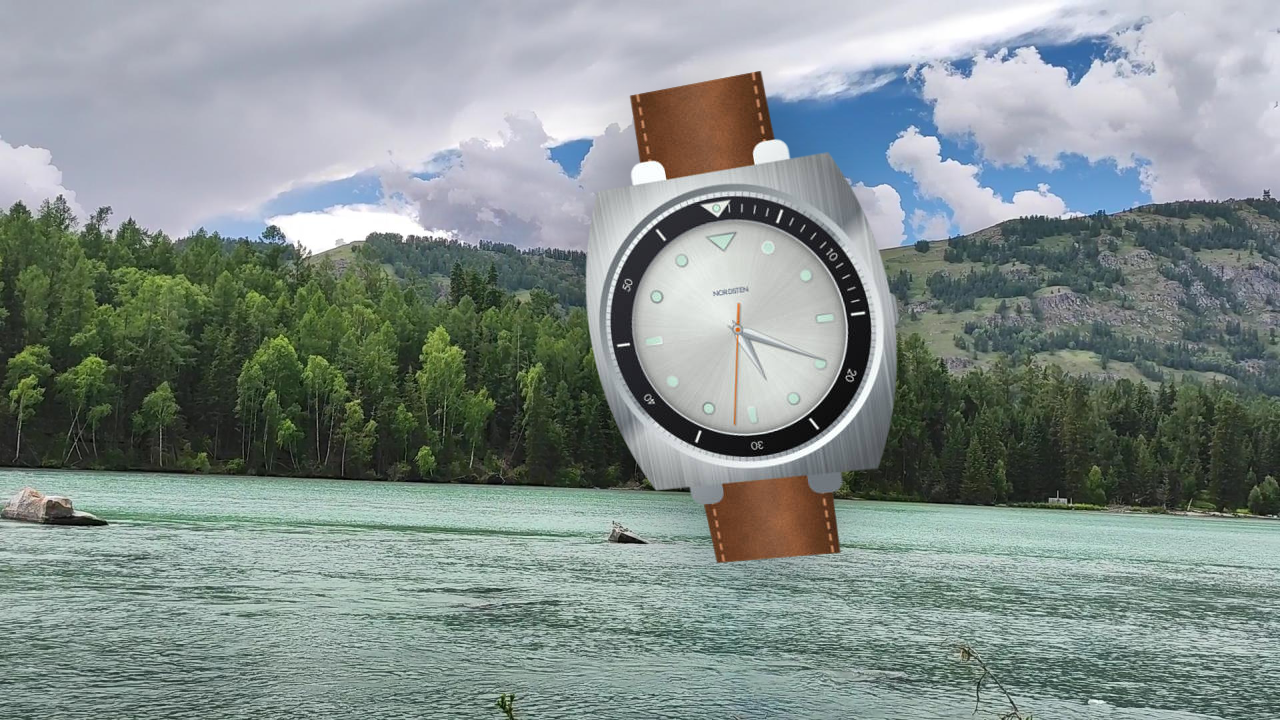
5:19:32
